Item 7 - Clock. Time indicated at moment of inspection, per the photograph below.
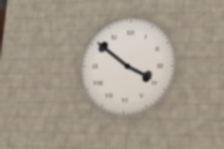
3:51
